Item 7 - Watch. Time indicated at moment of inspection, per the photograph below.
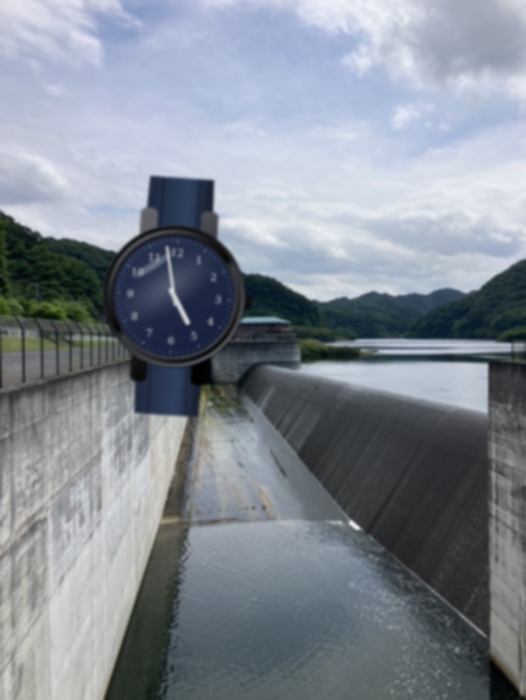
4:58
